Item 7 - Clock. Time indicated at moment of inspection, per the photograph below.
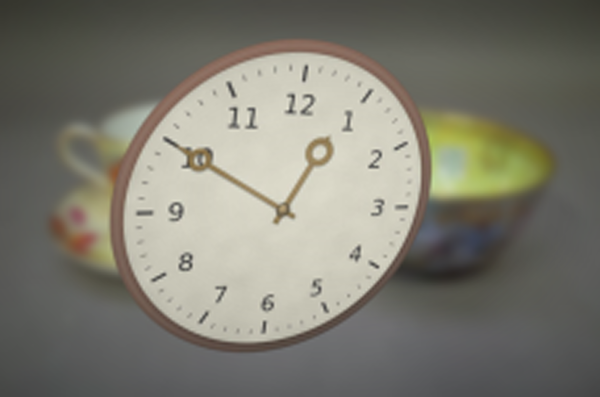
12:50
